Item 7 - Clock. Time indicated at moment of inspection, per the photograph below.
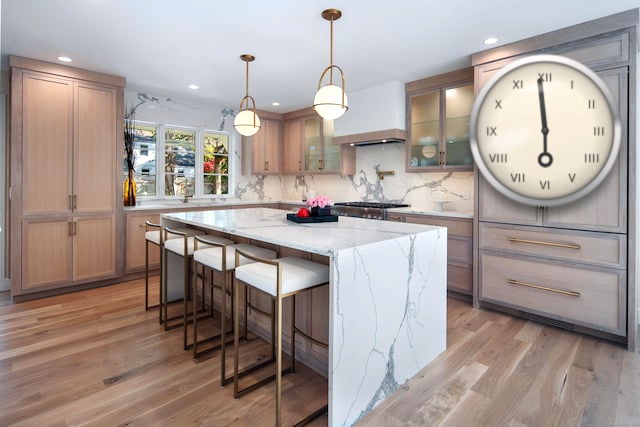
5:59
